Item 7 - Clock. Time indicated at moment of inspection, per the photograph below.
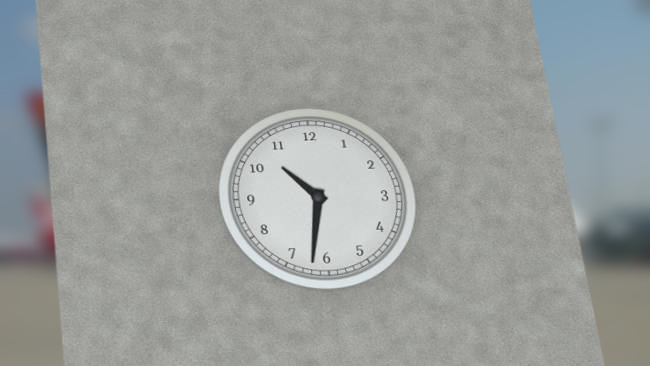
10:32
